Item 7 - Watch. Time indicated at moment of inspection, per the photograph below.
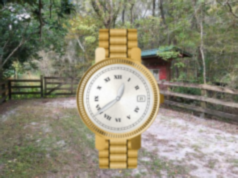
12:39
